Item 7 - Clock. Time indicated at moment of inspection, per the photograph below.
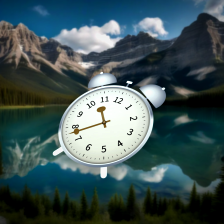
10:38
